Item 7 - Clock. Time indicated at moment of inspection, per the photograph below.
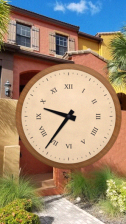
9:36
